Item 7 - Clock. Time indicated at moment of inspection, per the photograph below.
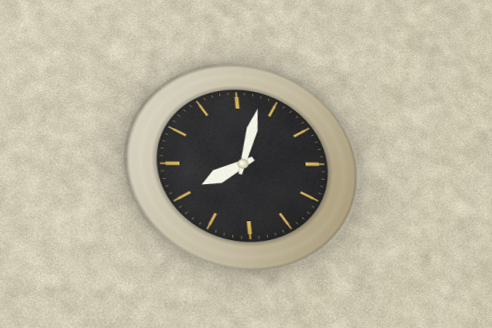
8:03
